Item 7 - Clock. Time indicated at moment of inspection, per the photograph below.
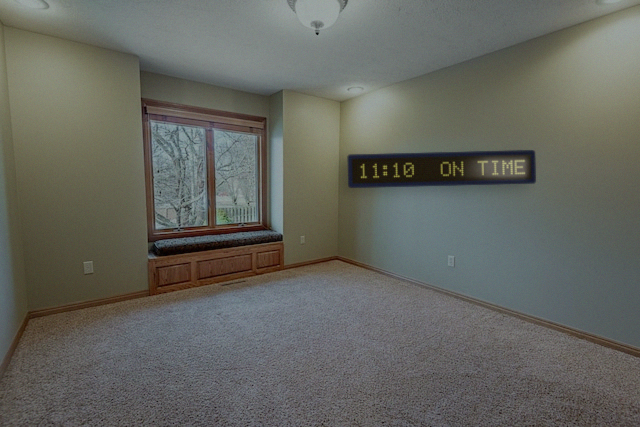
11:10
